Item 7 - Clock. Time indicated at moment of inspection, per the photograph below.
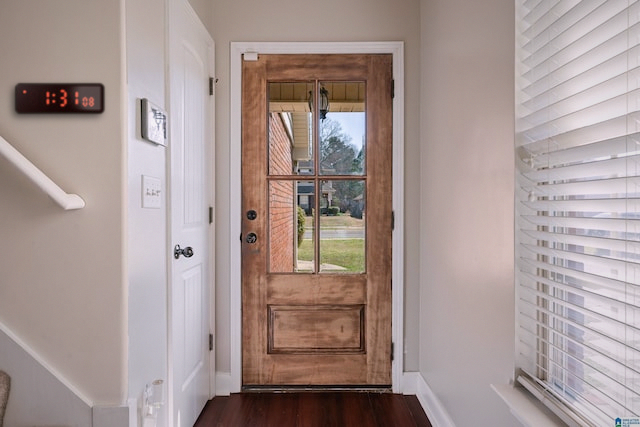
1:31:08
